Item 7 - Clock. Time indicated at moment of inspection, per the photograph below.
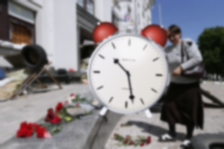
10:28
